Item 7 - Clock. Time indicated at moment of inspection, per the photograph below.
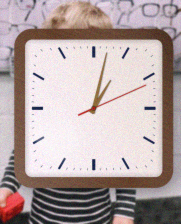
1:02:11
